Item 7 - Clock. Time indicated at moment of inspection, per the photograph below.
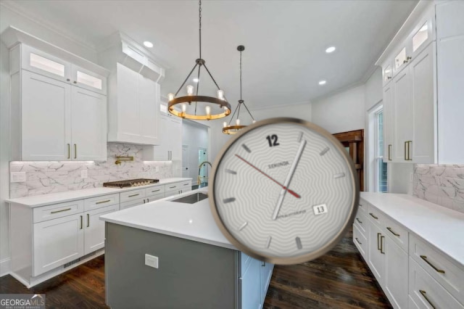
7:05:53
